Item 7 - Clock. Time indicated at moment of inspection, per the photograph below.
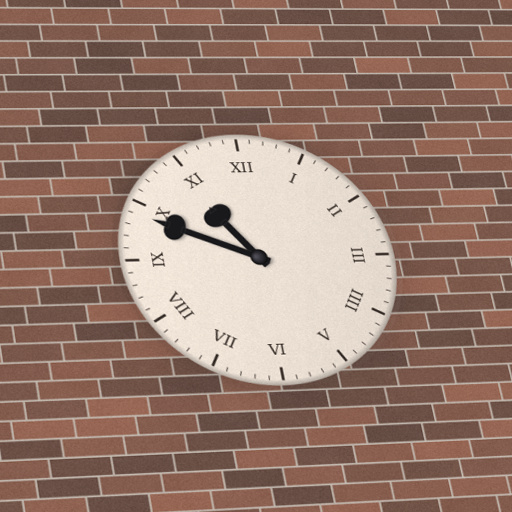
10:49
